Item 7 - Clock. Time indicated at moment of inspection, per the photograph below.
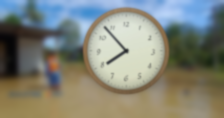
7:53
